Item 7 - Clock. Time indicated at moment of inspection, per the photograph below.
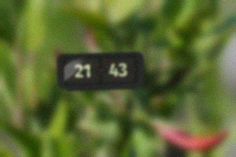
21:43
